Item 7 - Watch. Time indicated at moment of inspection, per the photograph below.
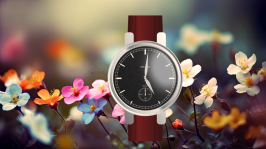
5:01
